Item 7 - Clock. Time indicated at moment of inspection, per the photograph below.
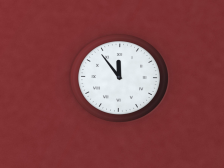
11:54
